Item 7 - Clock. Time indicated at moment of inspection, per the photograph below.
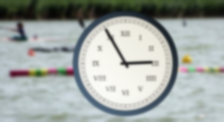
2:55
